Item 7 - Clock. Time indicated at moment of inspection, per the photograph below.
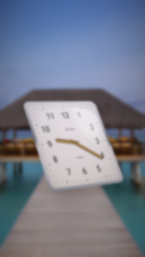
9:21
